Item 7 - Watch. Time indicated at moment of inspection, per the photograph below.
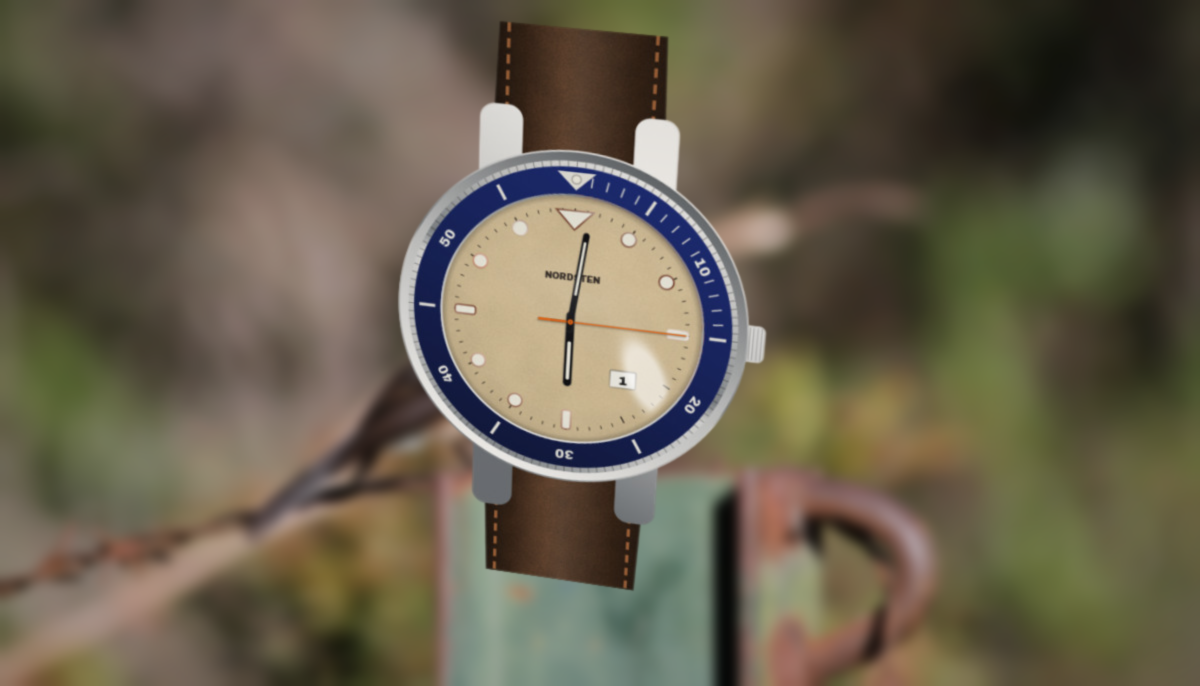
6:01:15
